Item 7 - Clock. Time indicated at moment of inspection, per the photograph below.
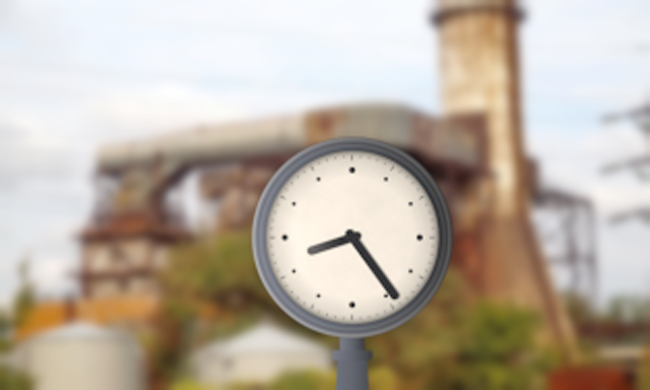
8:24
